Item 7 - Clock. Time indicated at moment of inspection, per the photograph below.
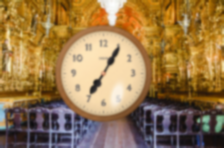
7:05
